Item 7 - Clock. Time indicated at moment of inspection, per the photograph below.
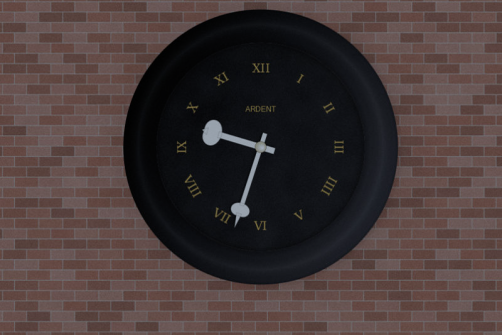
9:33
